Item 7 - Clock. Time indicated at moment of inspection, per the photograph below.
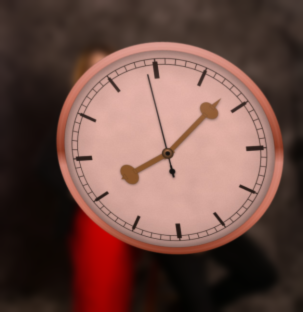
8:07:59
